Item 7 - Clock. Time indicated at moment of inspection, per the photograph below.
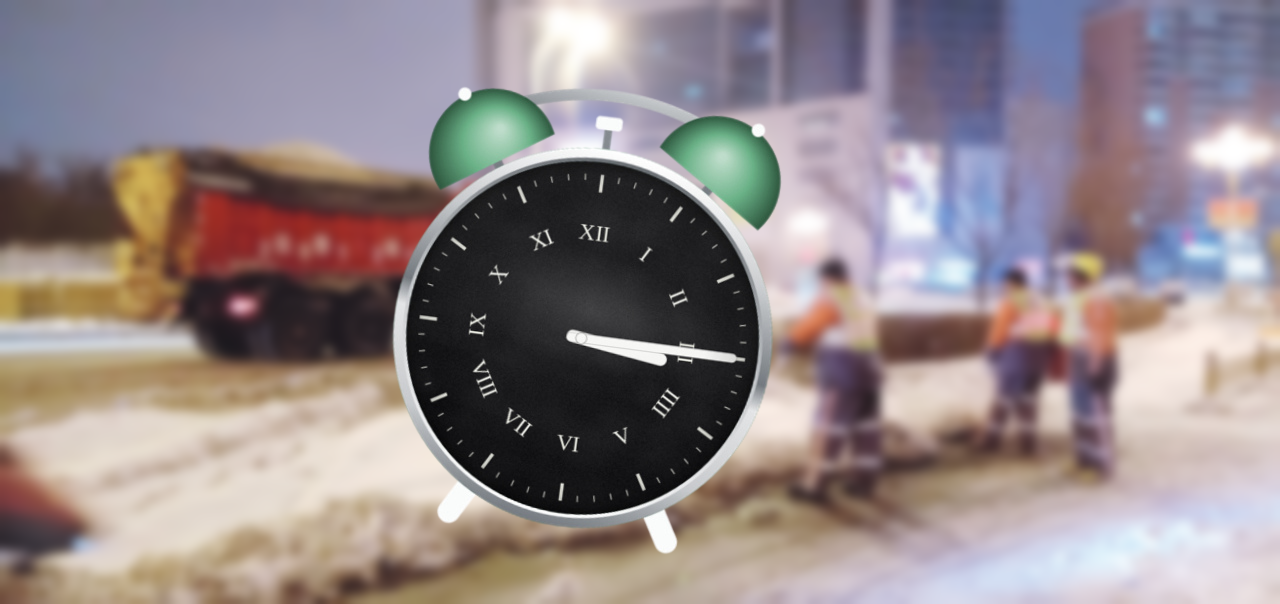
3:15
